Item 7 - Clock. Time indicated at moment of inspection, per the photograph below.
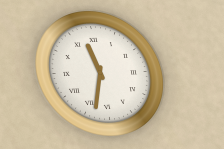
11:33
